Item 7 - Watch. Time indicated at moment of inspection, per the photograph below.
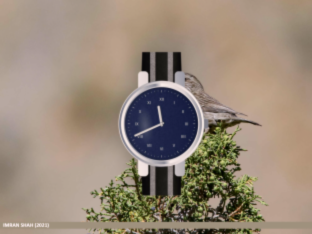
11:41
